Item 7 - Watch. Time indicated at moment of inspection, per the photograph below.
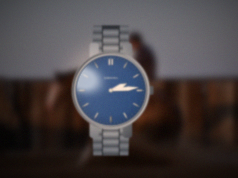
2:14
